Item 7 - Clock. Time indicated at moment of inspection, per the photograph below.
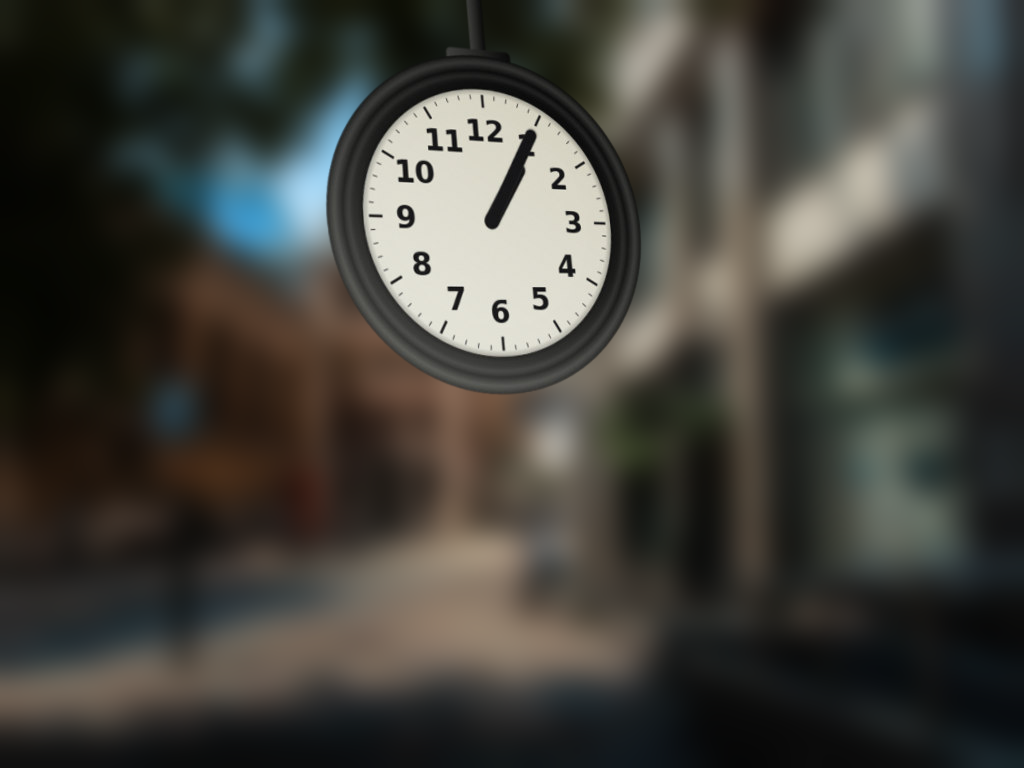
1:05
